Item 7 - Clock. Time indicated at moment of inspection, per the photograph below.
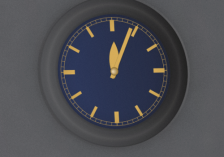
12:04
